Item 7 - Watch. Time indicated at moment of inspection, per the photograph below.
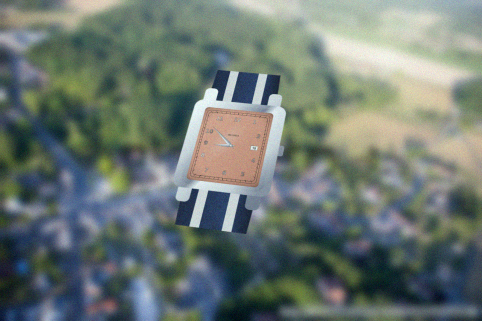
8:52
